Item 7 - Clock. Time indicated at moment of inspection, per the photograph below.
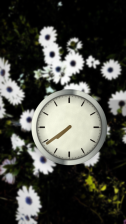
7:39
